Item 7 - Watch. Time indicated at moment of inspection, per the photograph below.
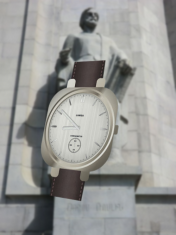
8:51
